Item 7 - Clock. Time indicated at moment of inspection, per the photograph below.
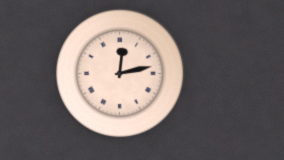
12:13
